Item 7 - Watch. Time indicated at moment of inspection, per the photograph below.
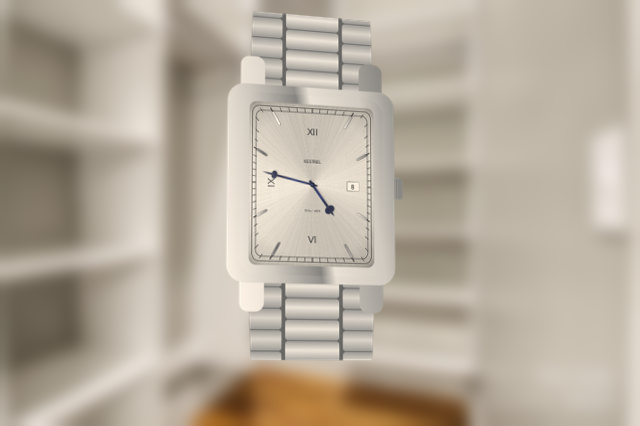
4:47
